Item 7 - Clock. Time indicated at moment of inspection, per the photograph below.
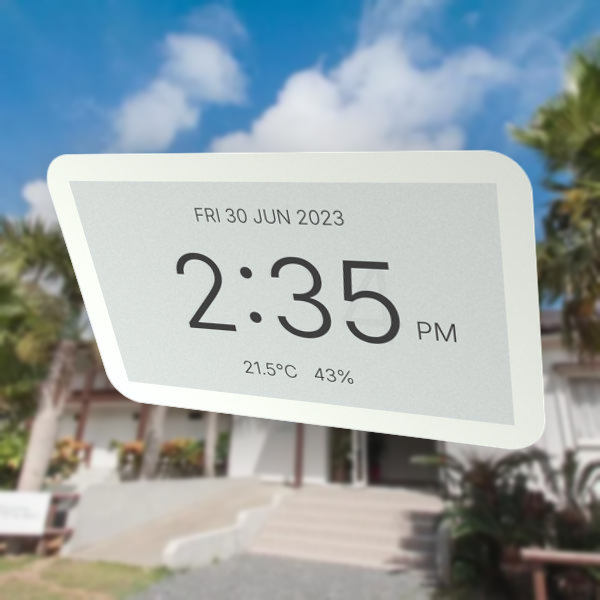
2:35
